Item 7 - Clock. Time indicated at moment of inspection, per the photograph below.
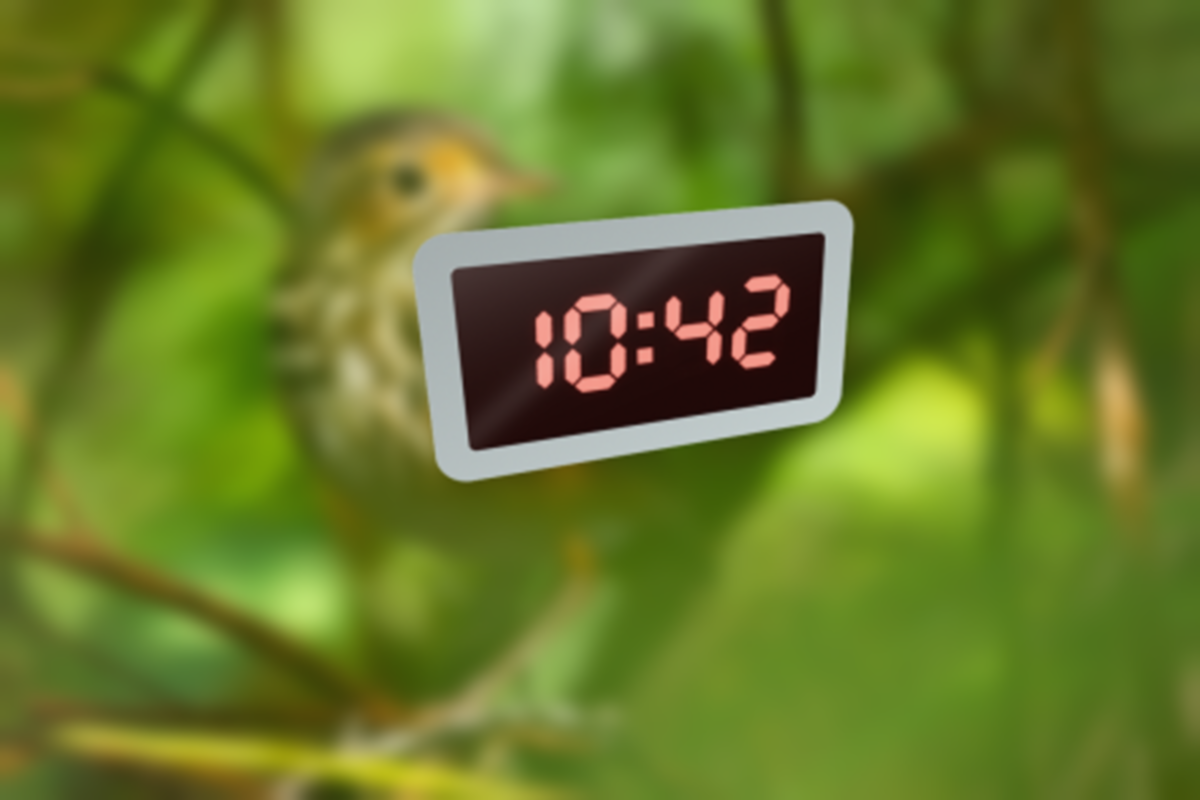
10:42
